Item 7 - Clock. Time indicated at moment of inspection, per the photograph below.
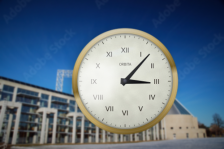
3:07
